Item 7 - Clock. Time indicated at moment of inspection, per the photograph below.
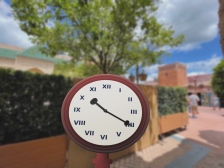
10:20
